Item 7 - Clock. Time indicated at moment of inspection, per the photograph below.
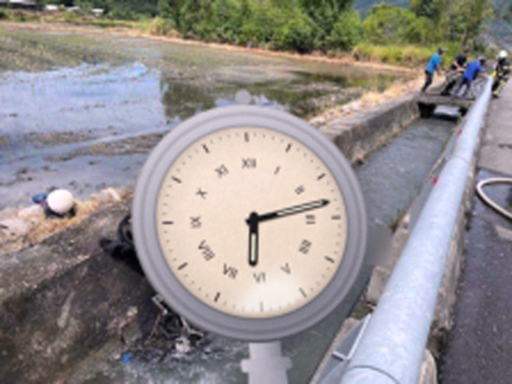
6:13
